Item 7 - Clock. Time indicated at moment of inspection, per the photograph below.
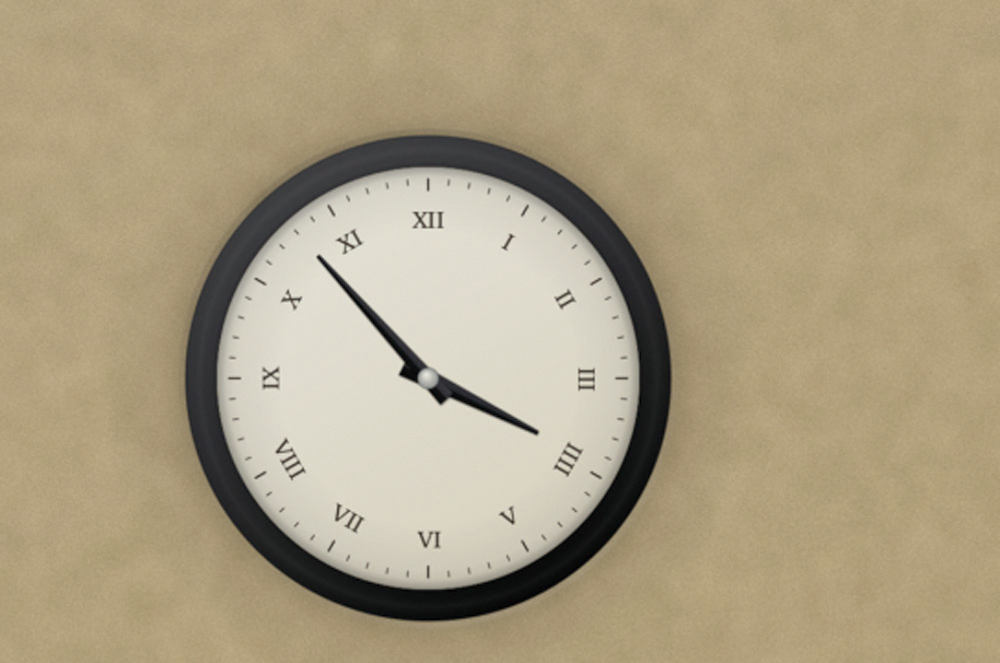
3:53
